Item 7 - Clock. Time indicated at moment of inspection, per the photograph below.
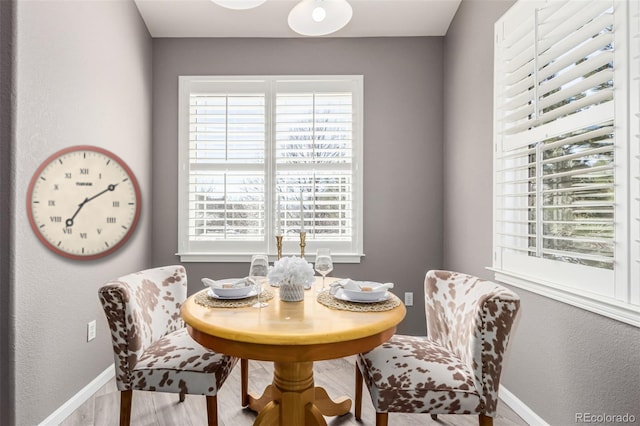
7:10
